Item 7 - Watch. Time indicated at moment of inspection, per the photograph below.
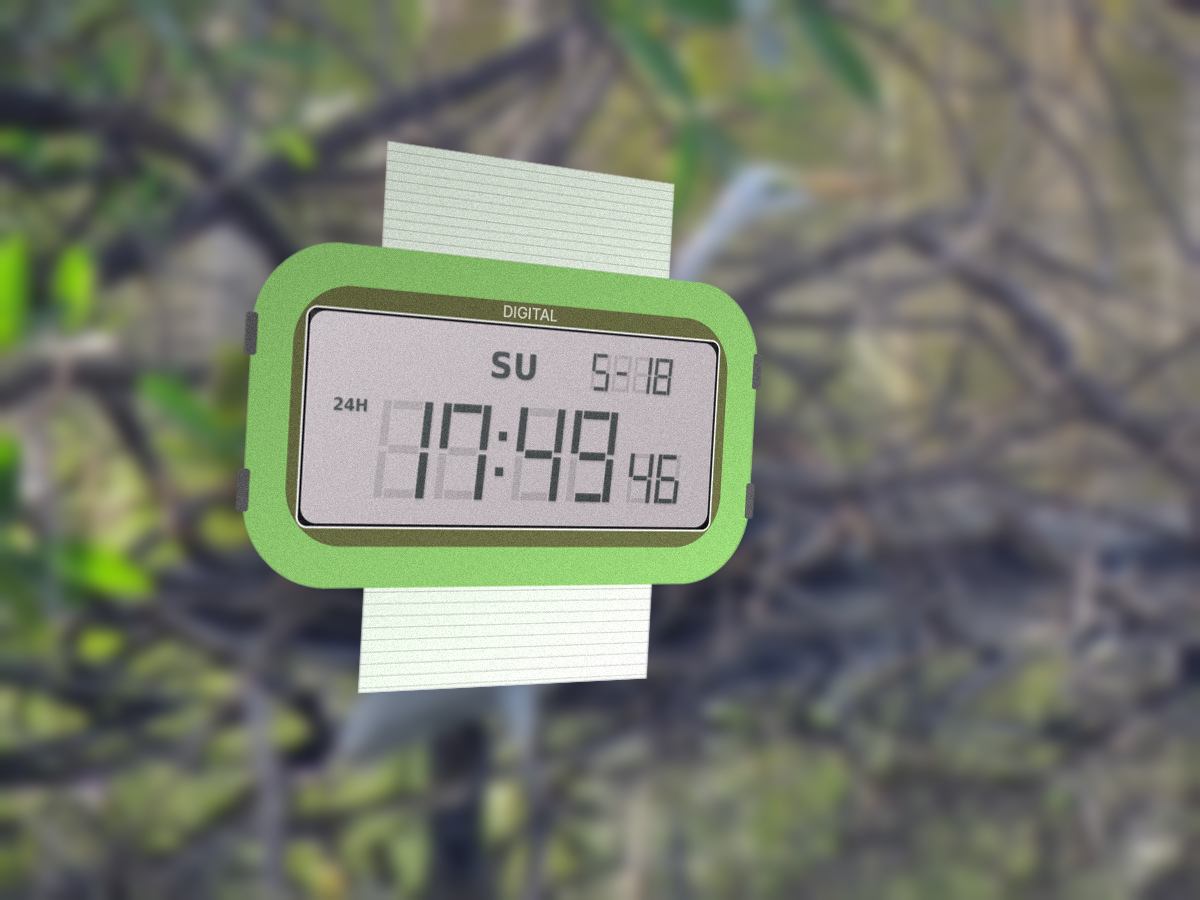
17:49:46
